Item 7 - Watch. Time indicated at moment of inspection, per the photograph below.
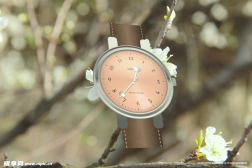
12:37
